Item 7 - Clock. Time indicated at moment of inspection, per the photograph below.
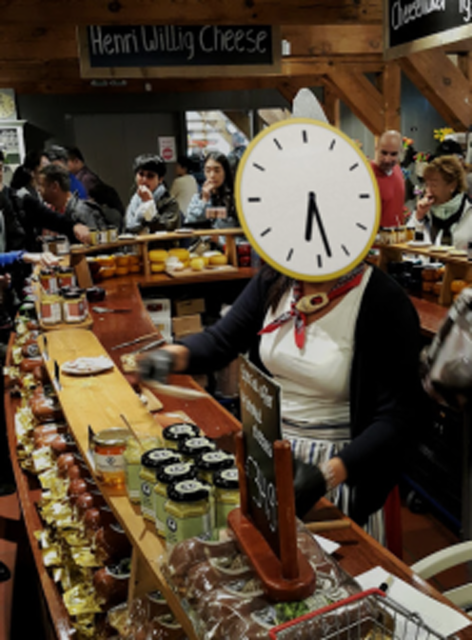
6:28
